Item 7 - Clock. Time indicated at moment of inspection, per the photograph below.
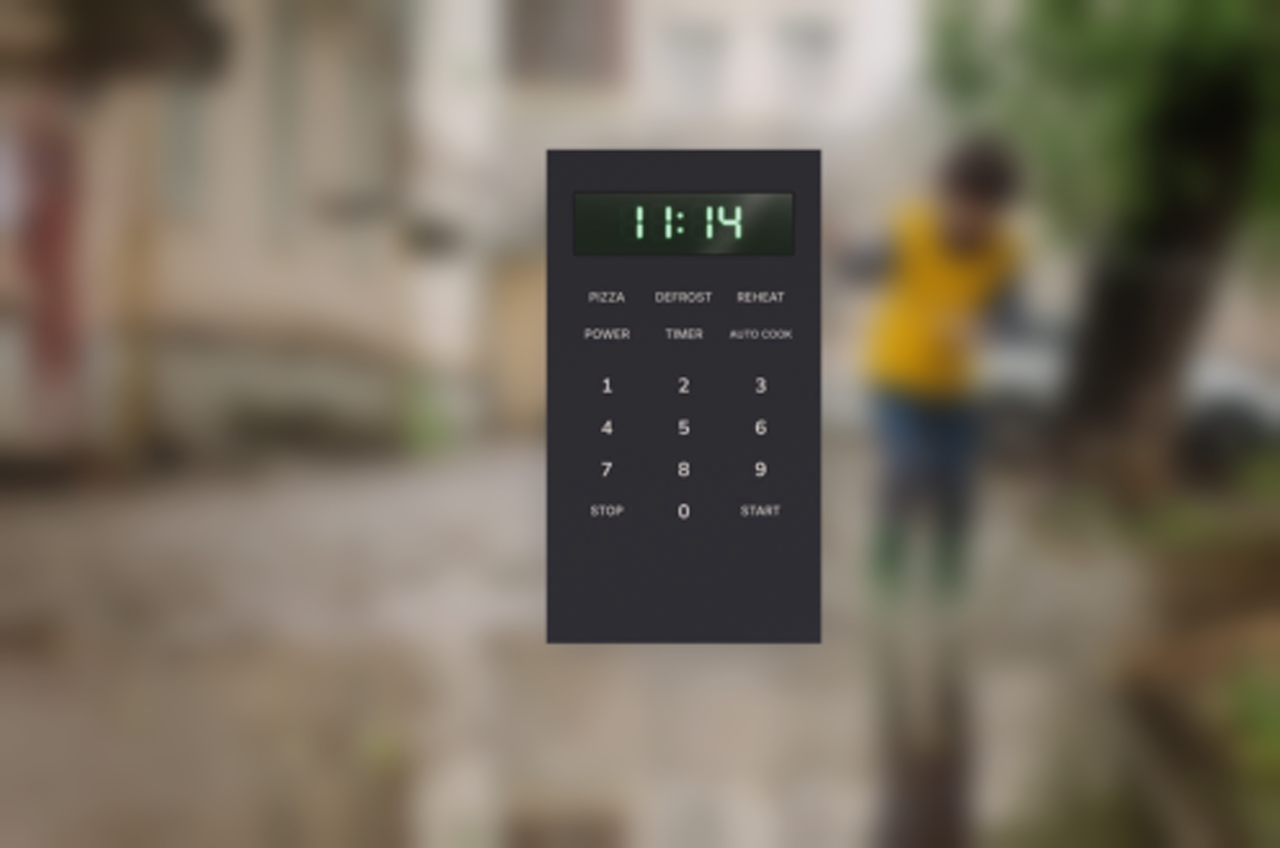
11:14
